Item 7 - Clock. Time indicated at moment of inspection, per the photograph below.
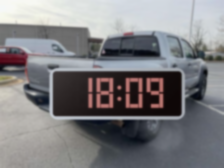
18:09
